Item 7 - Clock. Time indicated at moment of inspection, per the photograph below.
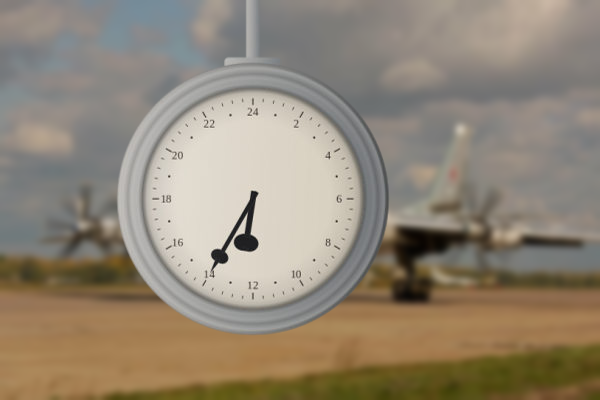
12:35
